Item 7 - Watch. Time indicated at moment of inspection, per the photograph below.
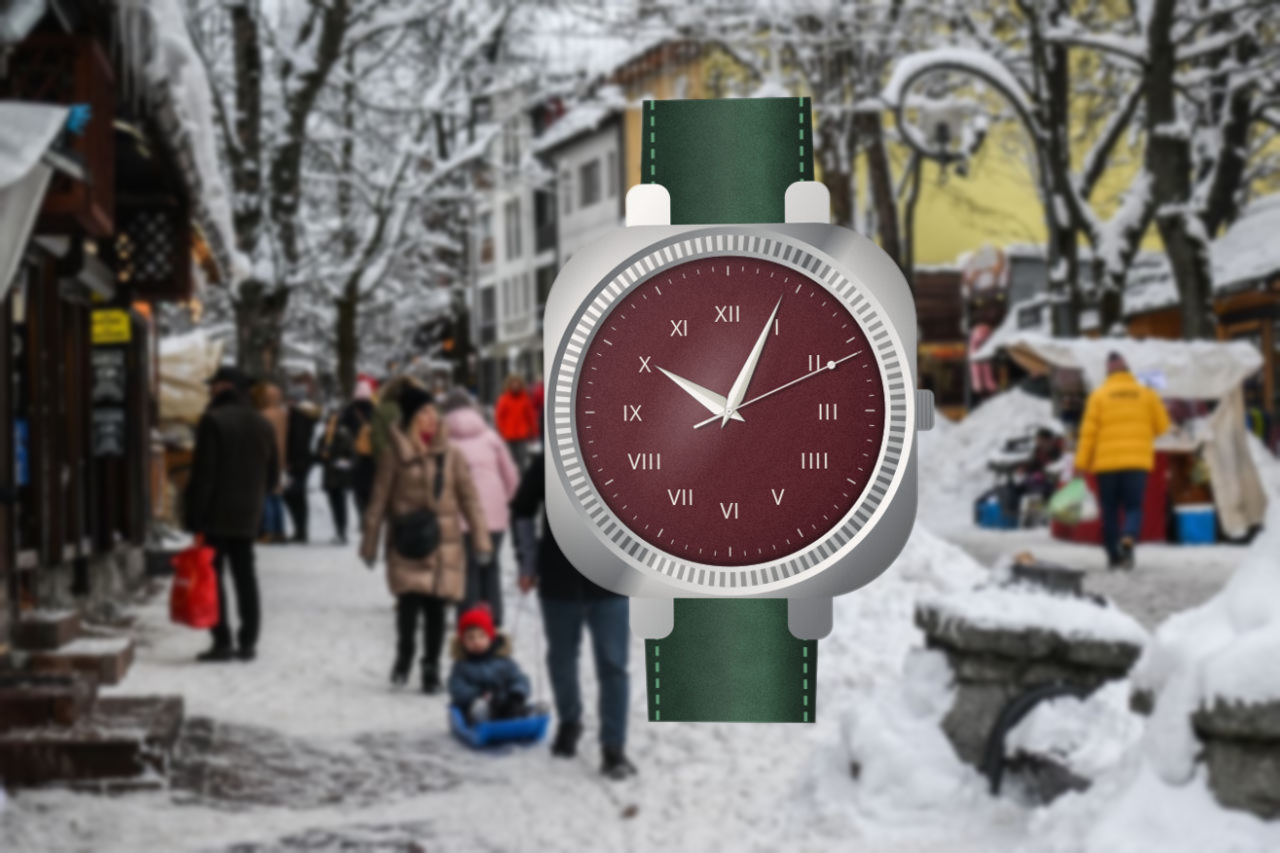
10:04:11
